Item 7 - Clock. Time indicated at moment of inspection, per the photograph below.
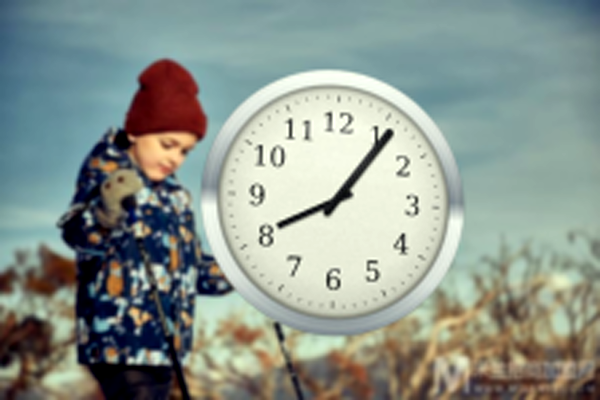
8:06
